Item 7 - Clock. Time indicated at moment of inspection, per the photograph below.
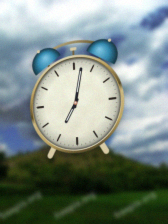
7:02
